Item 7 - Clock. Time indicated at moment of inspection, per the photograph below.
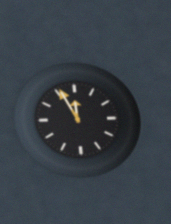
11:56
